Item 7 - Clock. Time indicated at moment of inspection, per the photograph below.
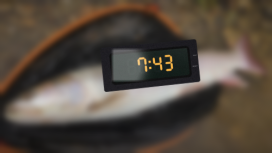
7:43
